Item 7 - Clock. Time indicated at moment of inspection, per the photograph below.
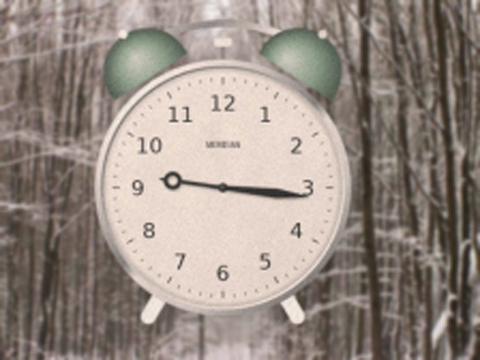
9:16
